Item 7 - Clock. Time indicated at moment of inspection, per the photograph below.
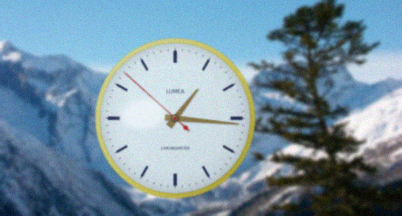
1:15:52
